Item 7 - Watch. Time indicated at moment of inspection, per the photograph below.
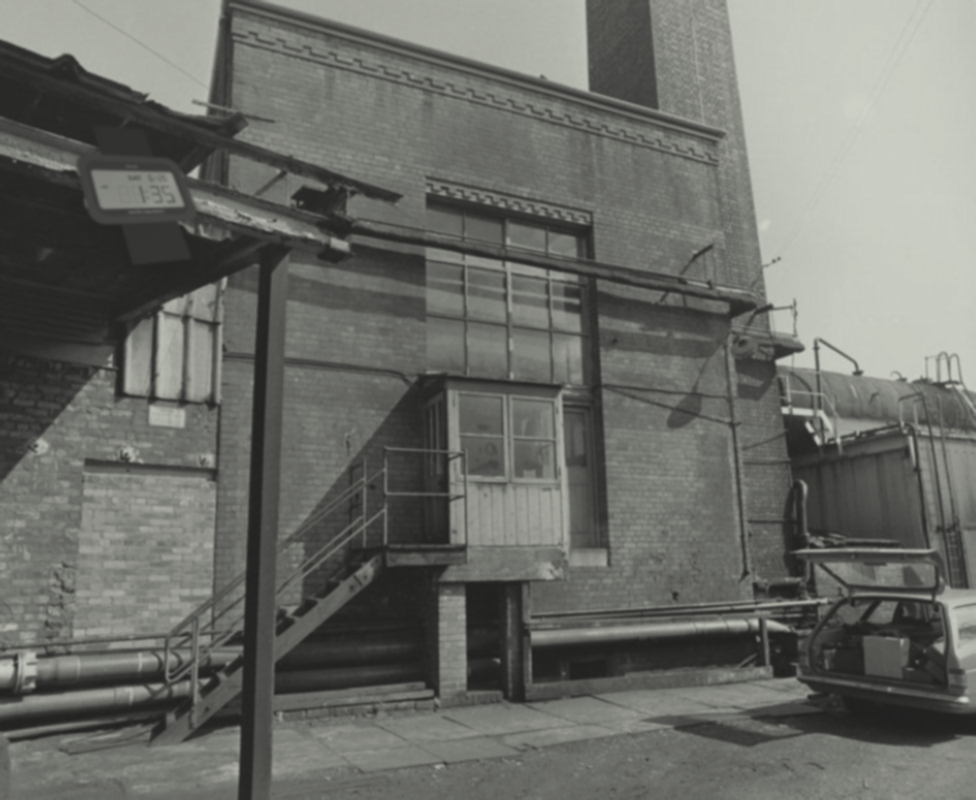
1:35
